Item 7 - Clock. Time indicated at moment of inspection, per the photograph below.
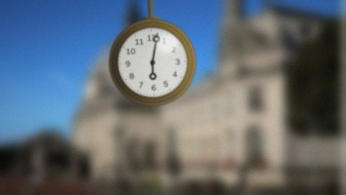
6:02
